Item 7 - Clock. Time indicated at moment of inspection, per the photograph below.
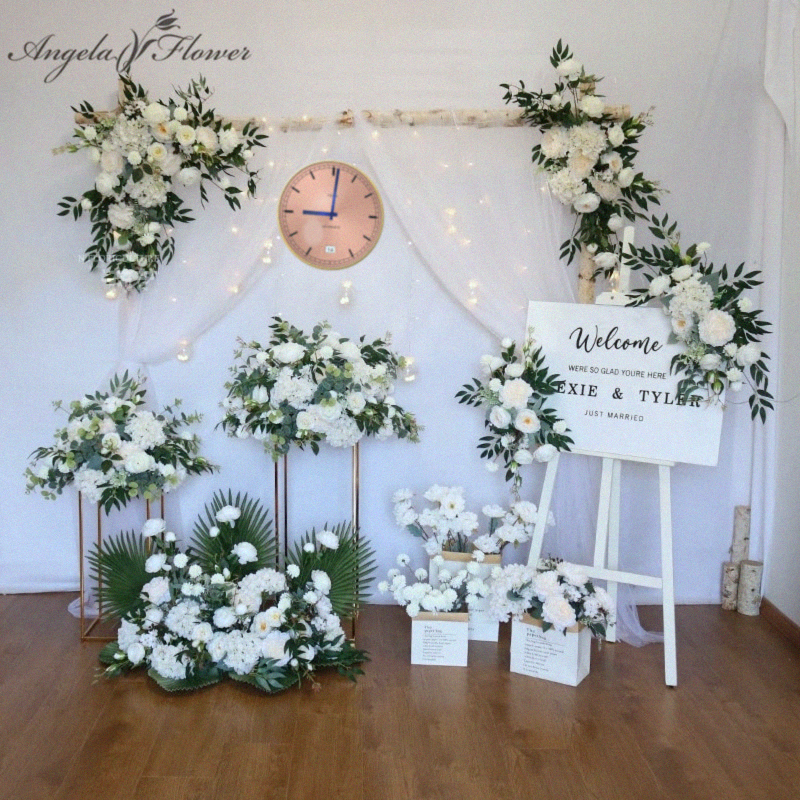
9:01
